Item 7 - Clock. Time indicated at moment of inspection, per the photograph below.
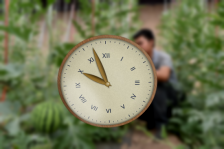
9:57
